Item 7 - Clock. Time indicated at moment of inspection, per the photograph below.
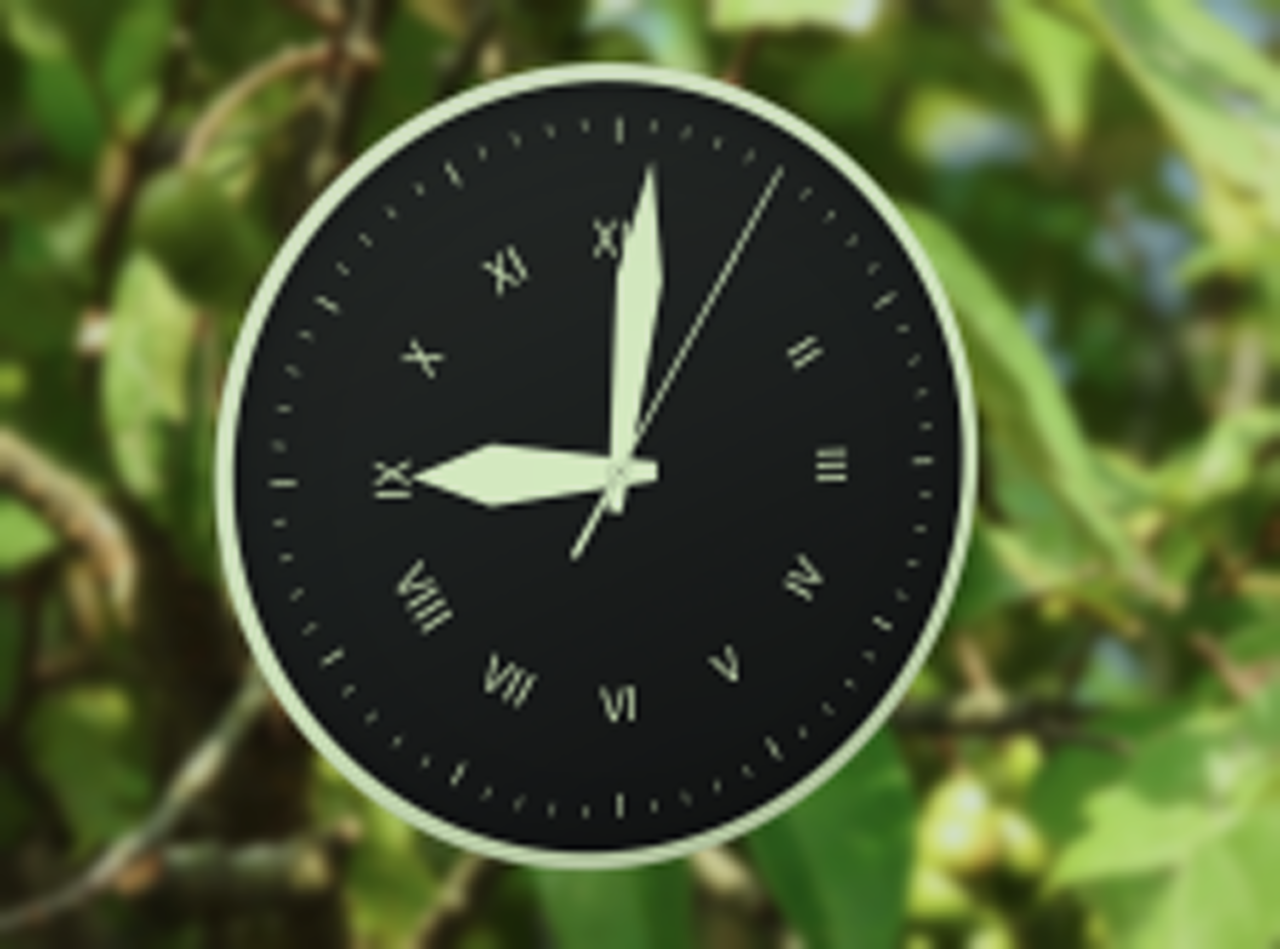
9:01:05
